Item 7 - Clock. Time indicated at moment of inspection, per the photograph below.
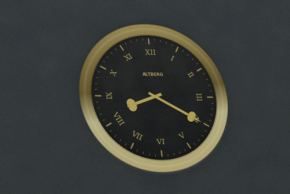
8:20
